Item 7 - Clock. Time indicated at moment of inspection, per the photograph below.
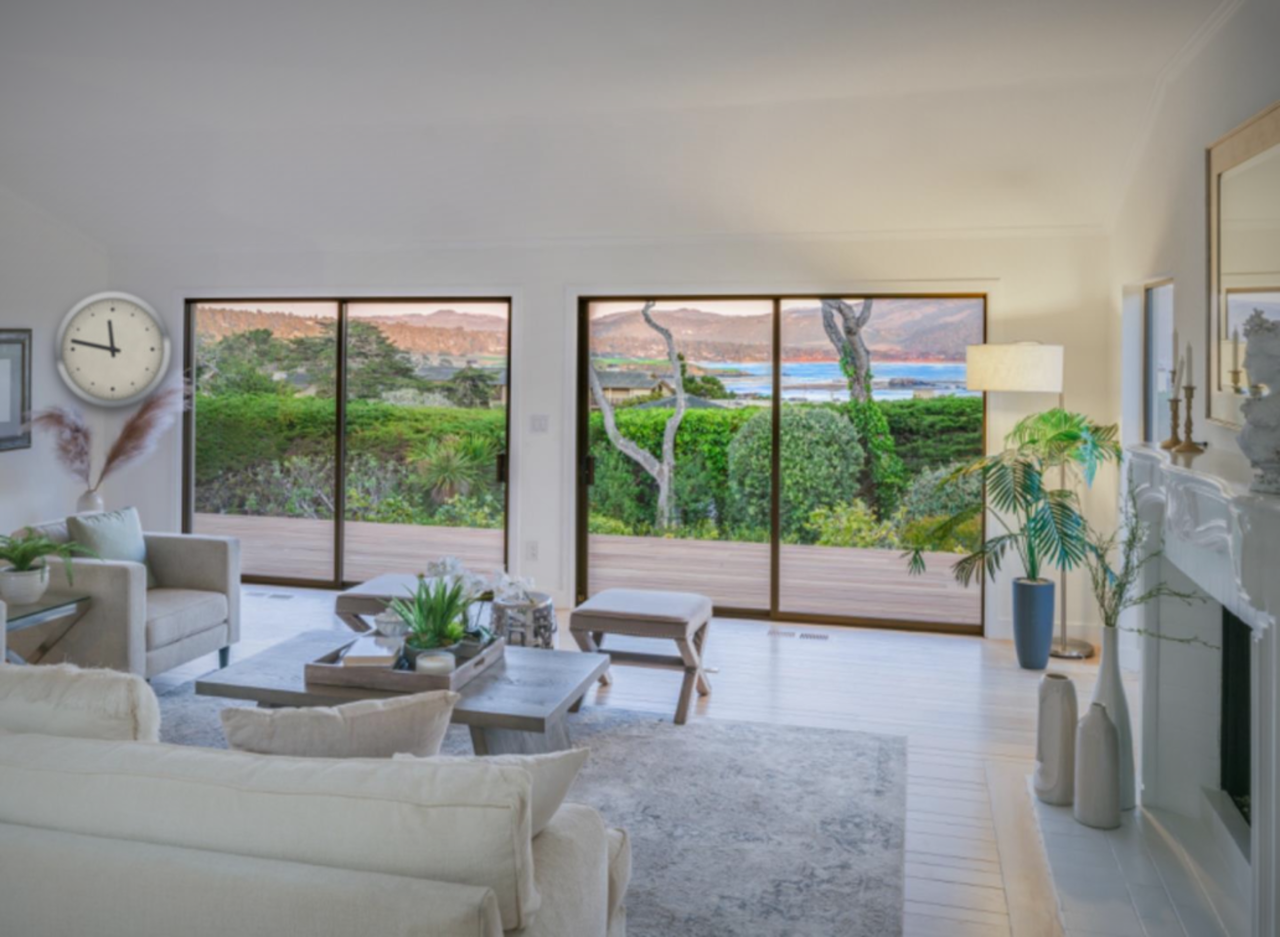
11:47
